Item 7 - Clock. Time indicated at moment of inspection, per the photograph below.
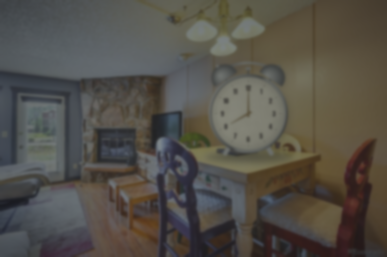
8:00
